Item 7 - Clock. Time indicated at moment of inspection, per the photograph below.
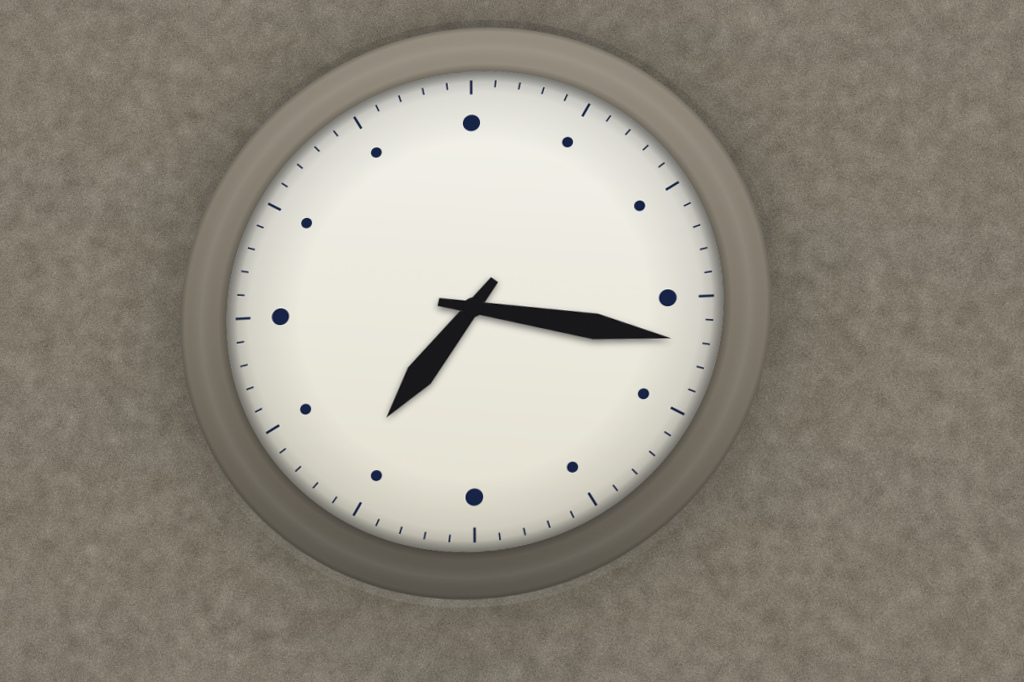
7:17
